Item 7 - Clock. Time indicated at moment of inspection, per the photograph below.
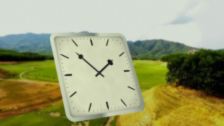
1:53
